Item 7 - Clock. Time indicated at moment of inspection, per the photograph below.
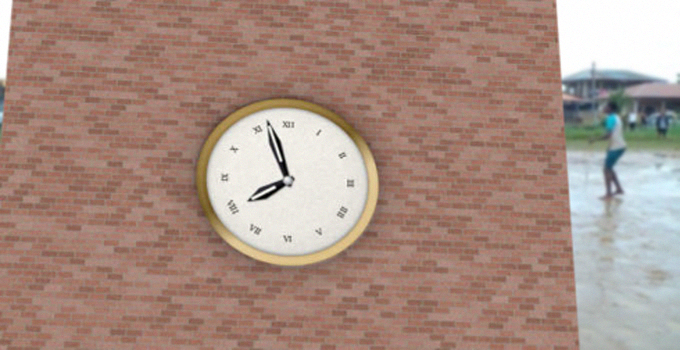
7:57
